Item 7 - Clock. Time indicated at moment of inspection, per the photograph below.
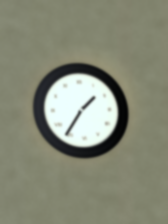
1:36
